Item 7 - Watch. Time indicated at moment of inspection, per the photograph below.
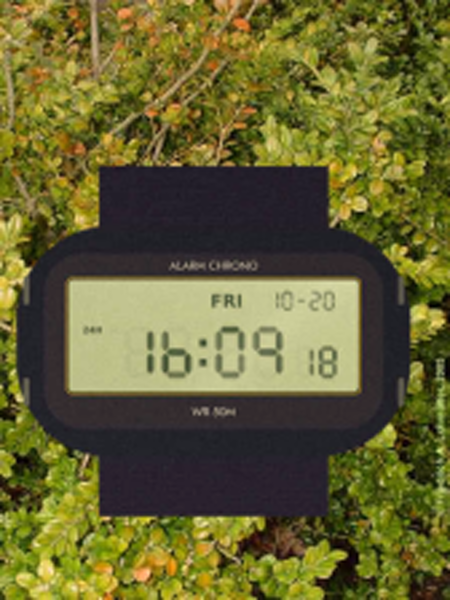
16:09:18
